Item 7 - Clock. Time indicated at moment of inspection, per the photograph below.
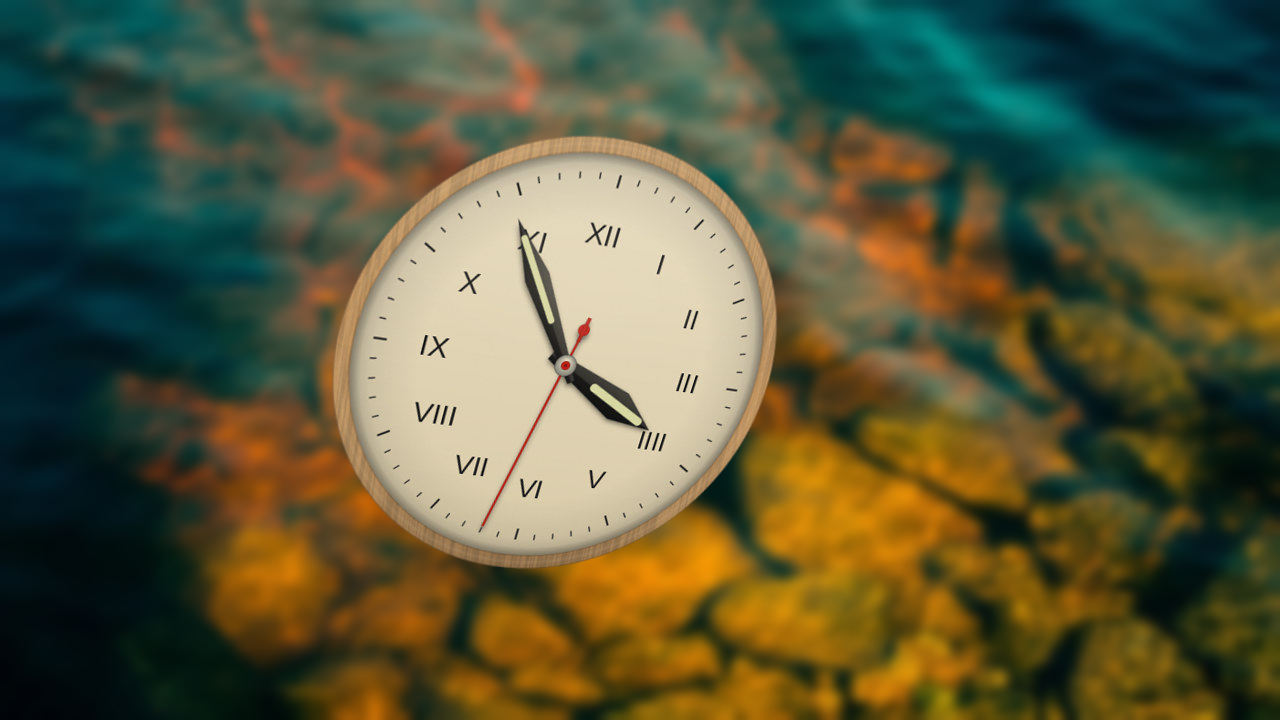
3:54:32
